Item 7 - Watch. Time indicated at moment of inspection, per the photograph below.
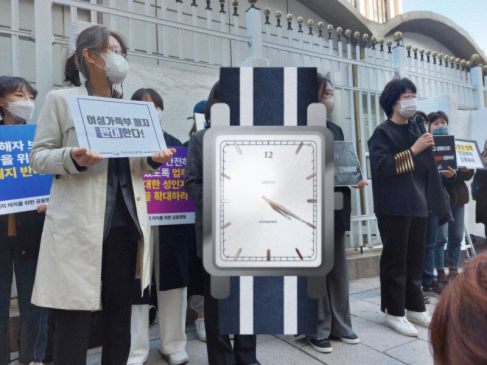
4:20
